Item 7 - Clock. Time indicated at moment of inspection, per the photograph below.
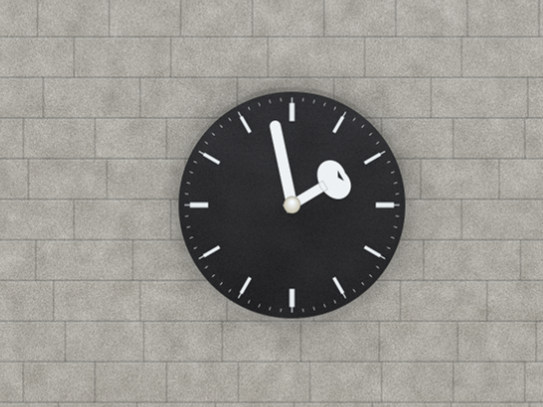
1:58
